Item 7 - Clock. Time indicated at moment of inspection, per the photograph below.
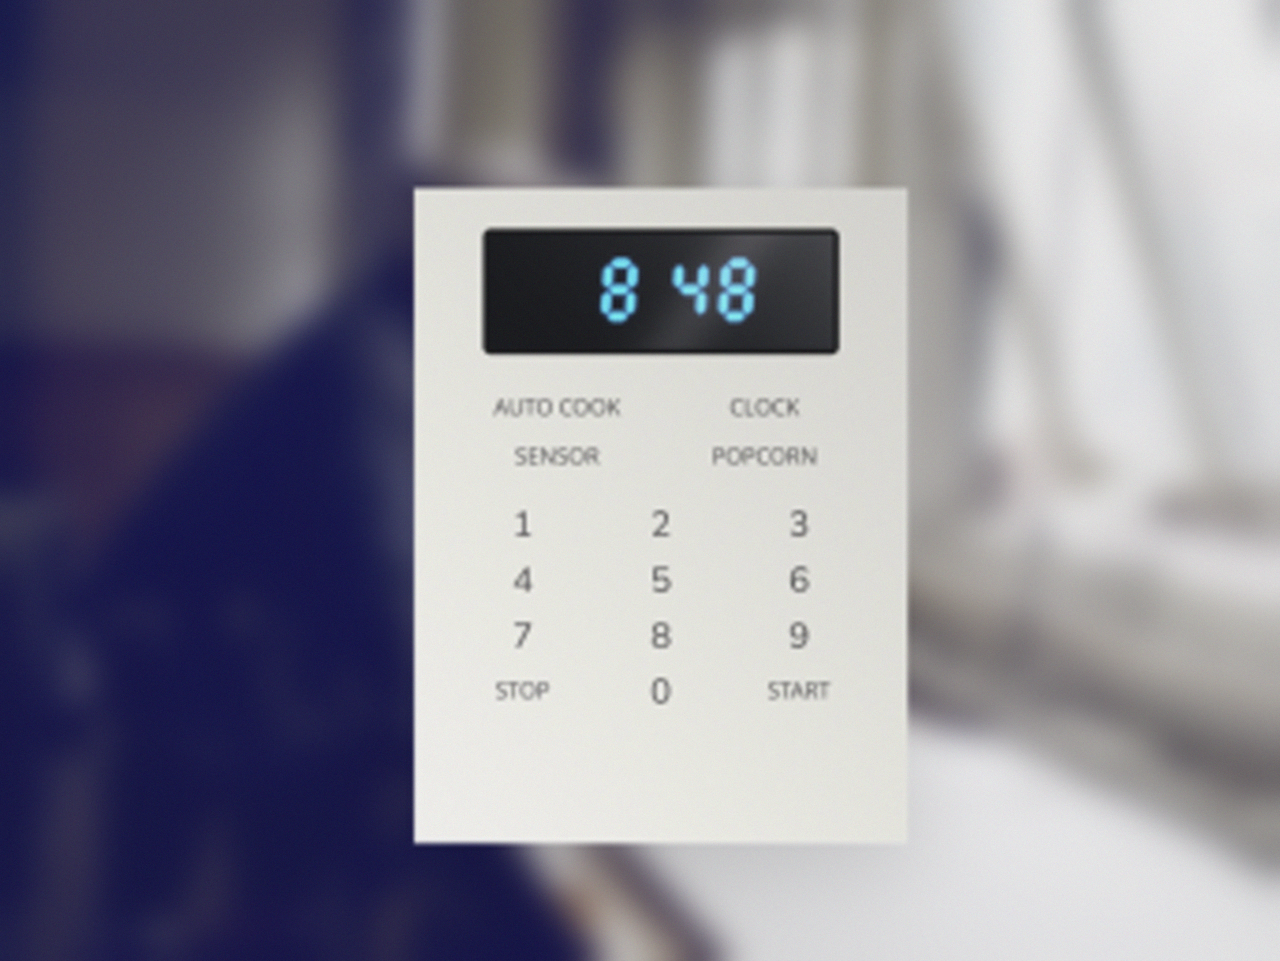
8:48
